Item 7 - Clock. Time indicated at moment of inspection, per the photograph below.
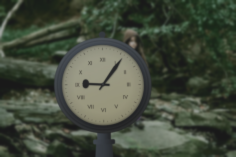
9:06
